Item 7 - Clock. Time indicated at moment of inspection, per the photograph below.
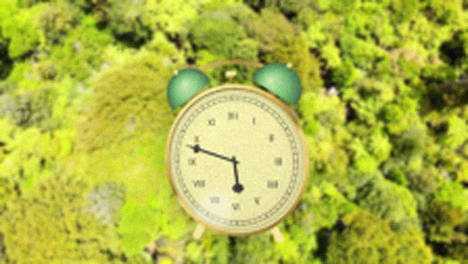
5:48
